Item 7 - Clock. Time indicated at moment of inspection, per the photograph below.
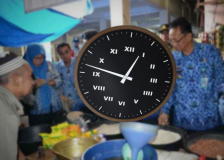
12:47
